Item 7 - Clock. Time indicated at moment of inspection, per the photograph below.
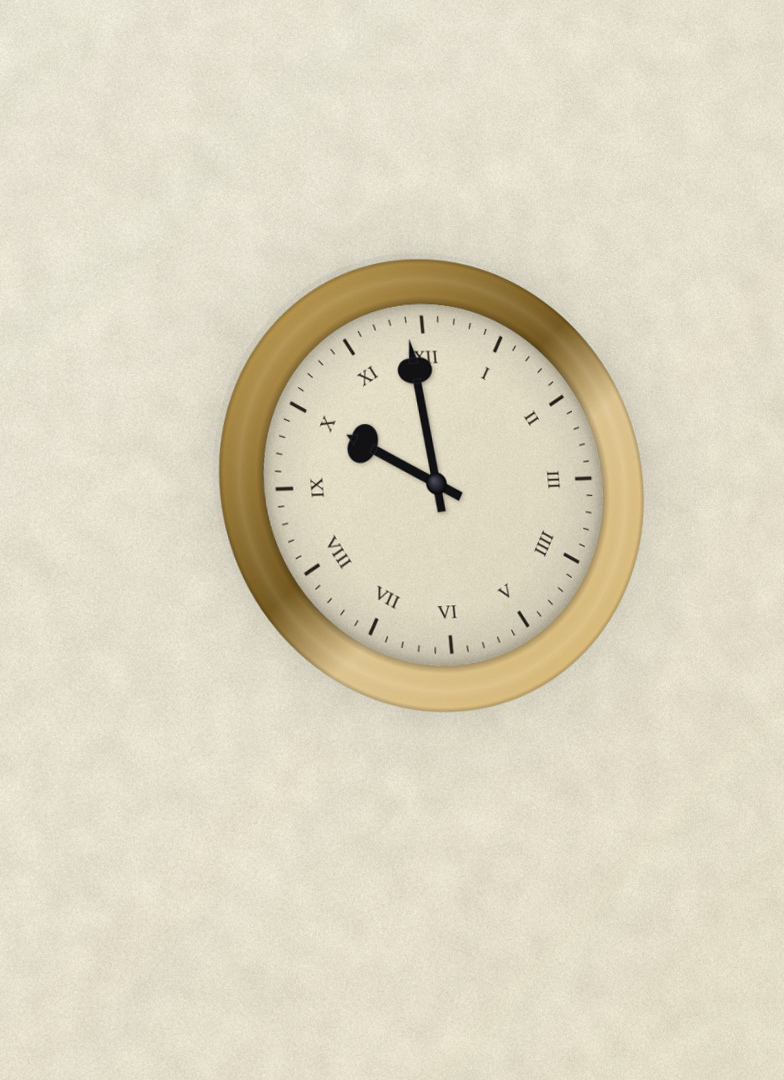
9:59
